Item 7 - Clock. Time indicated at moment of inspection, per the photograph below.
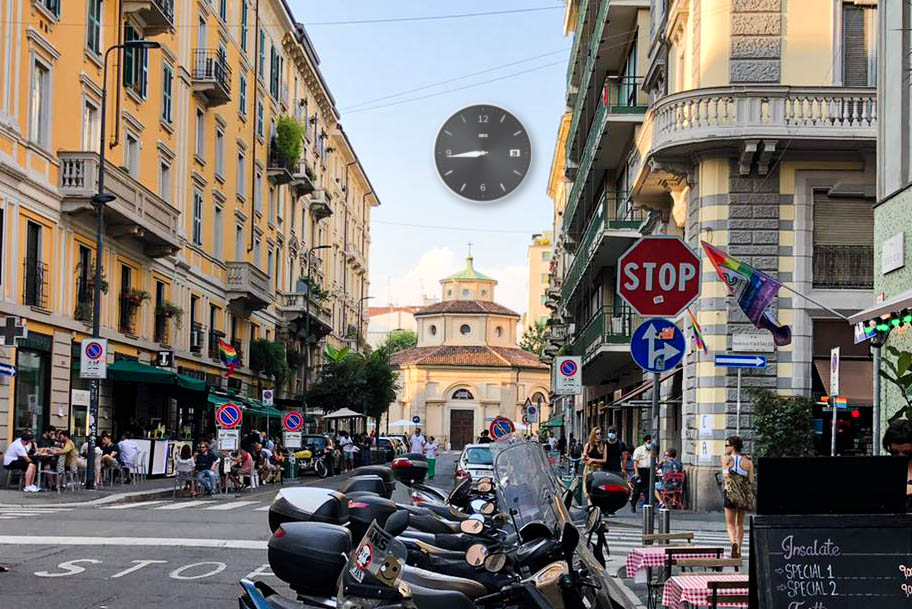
8:44
